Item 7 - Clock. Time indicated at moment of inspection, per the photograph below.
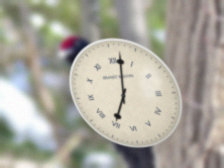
7:02
